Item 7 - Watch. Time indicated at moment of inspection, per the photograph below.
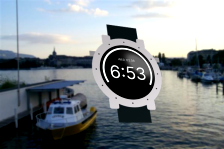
6:53
